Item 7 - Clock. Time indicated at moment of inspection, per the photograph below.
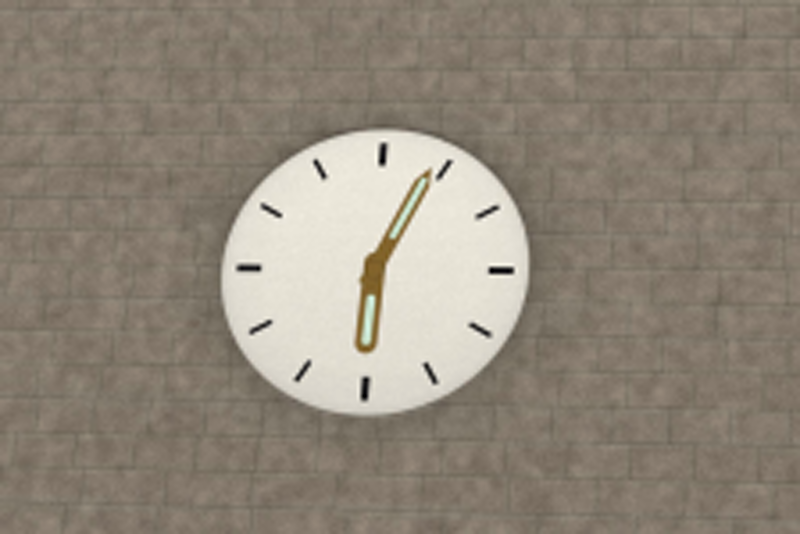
6:04
